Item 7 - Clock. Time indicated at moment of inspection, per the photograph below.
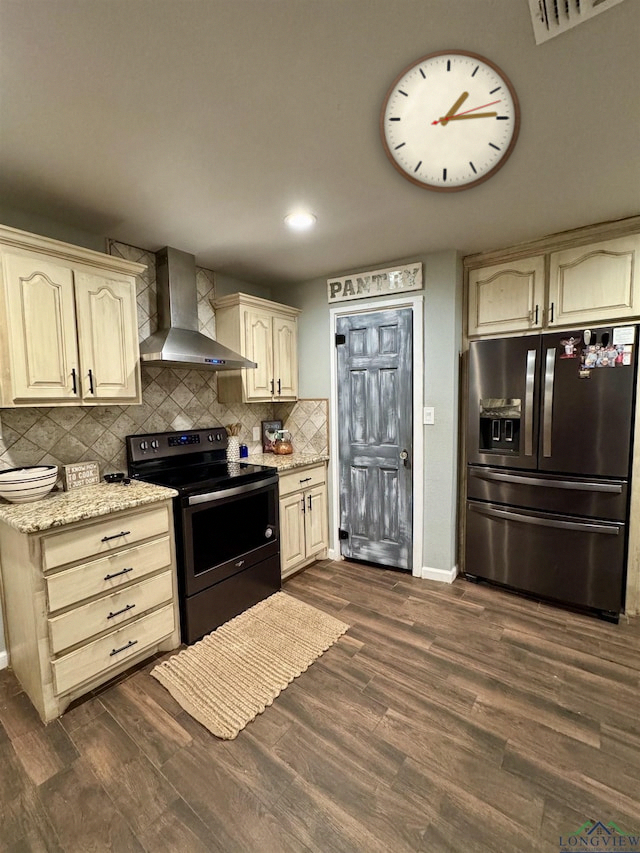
1:14:12
